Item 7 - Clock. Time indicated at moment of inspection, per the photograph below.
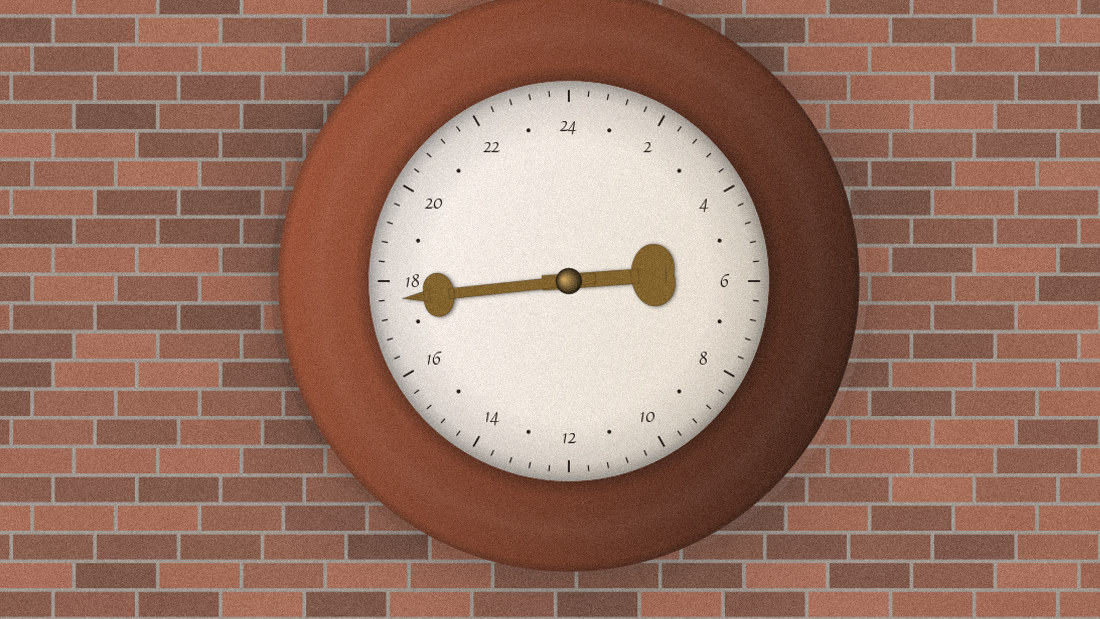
5:44
